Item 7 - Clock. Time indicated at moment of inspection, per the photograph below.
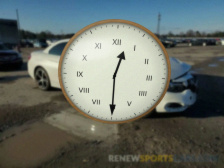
12:30
